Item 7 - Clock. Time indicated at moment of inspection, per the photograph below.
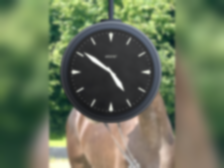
4:51
